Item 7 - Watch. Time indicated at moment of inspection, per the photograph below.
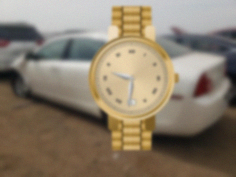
9:31
